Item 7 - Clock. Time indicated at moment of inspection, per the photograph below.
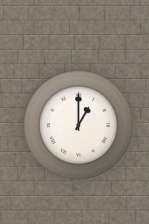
1:00
